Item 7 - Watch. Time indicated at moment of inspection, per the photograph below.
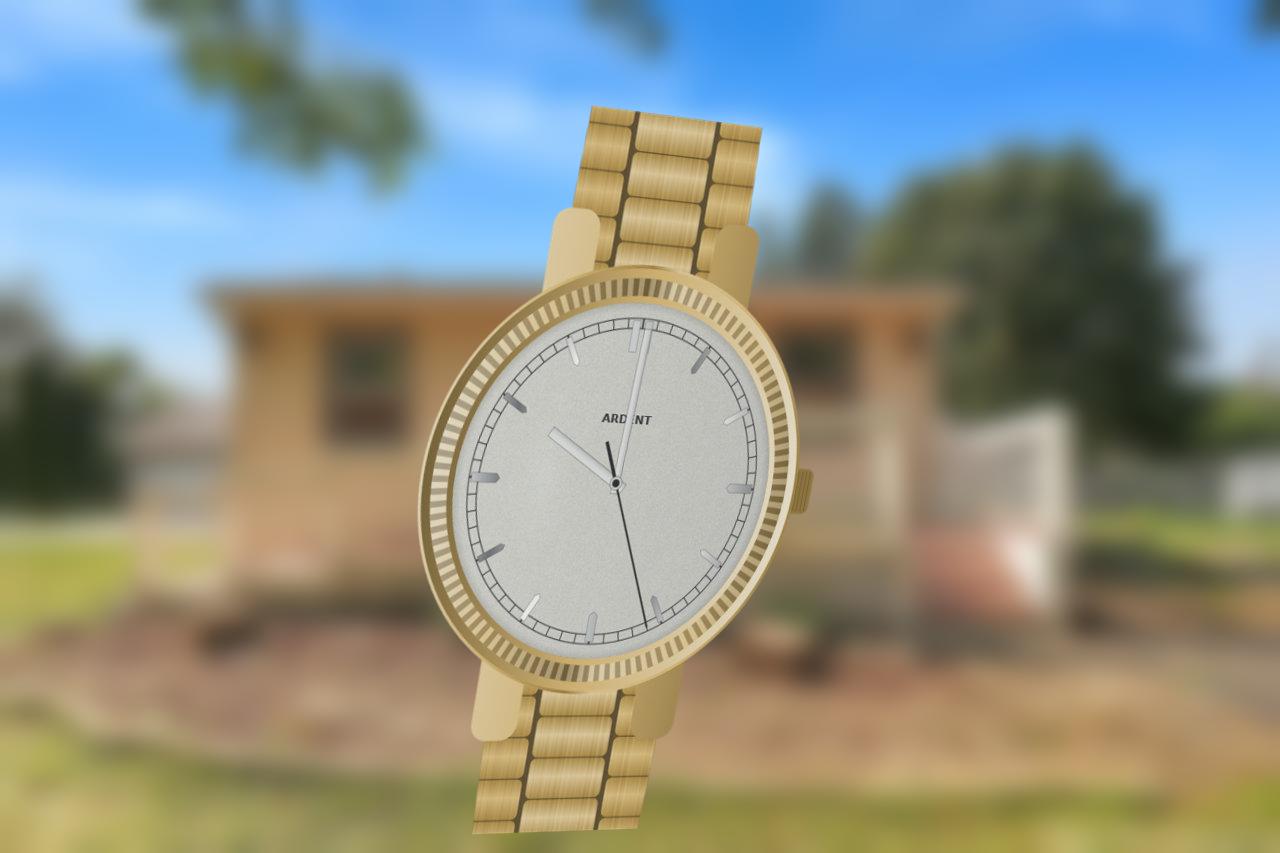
10:00:26
